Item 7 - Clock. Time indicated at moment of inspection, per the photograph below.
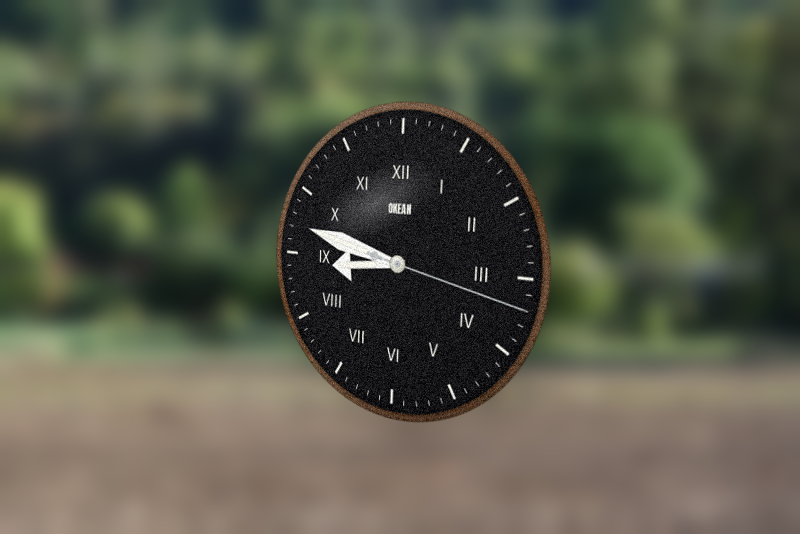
8:47:17
